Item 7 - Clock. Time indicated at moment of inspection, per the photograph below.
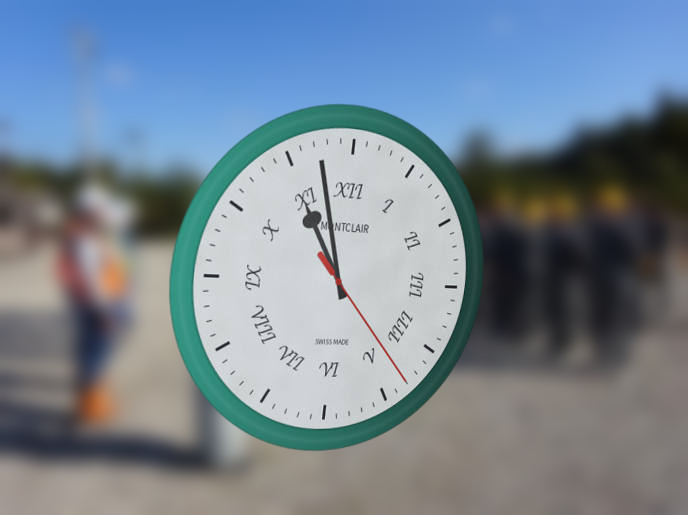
10:57:23
